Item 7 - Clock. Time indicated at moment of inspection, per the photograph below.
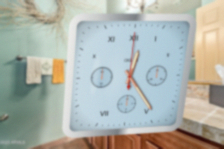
12:24
